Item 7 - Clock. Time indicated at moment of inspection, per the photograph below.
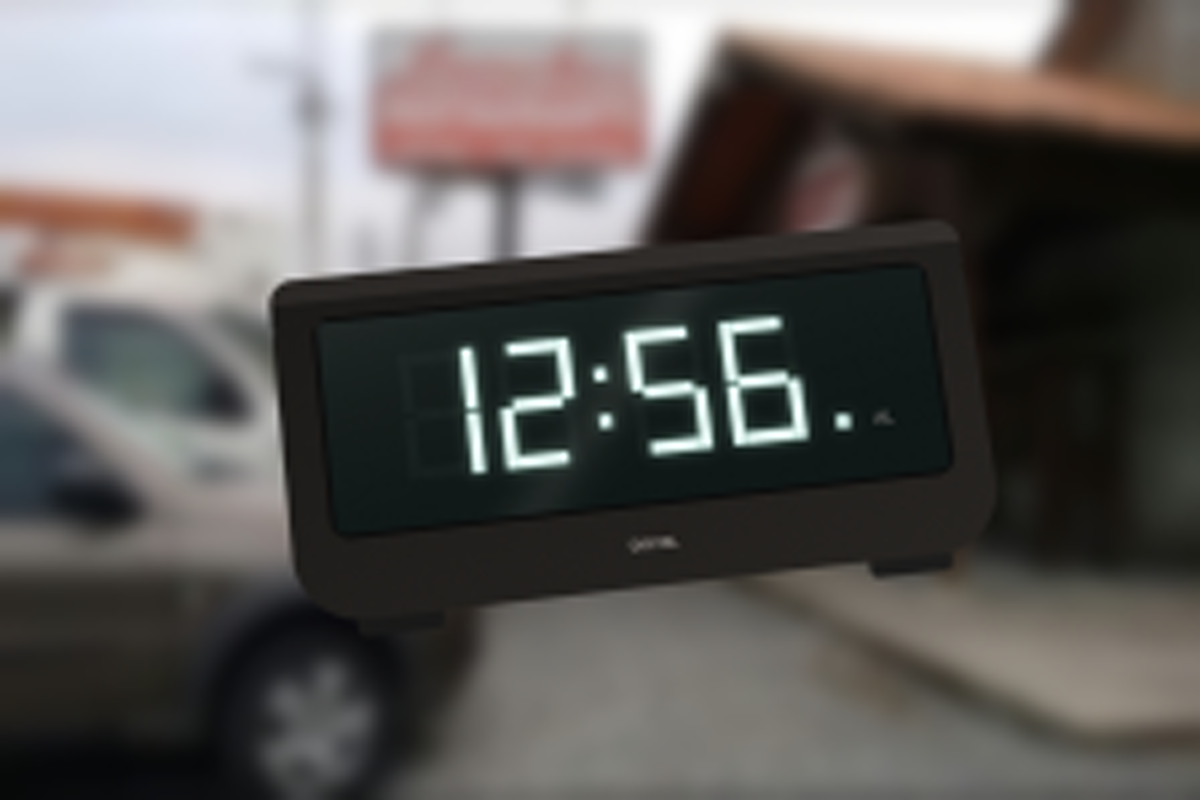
12:56
